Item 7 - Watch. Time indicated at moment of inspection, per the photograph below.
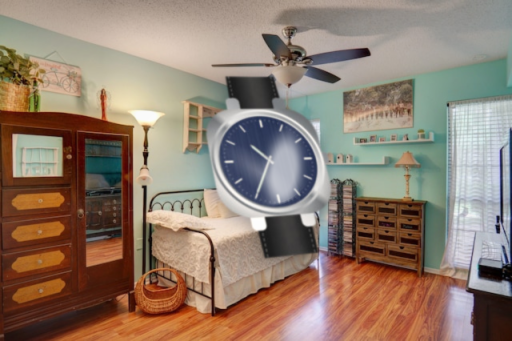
10:35
